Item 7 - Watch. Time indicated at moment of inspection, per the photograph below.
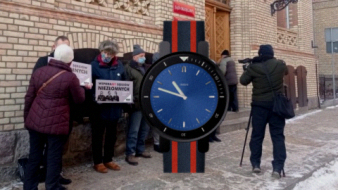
10:48
